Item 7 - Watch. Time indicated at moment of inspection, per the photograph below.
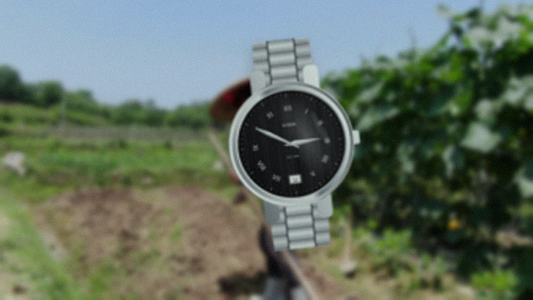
2:50
